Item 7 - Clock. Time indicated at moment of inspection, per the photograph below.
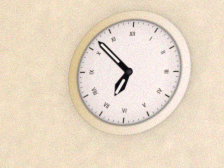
6:52
